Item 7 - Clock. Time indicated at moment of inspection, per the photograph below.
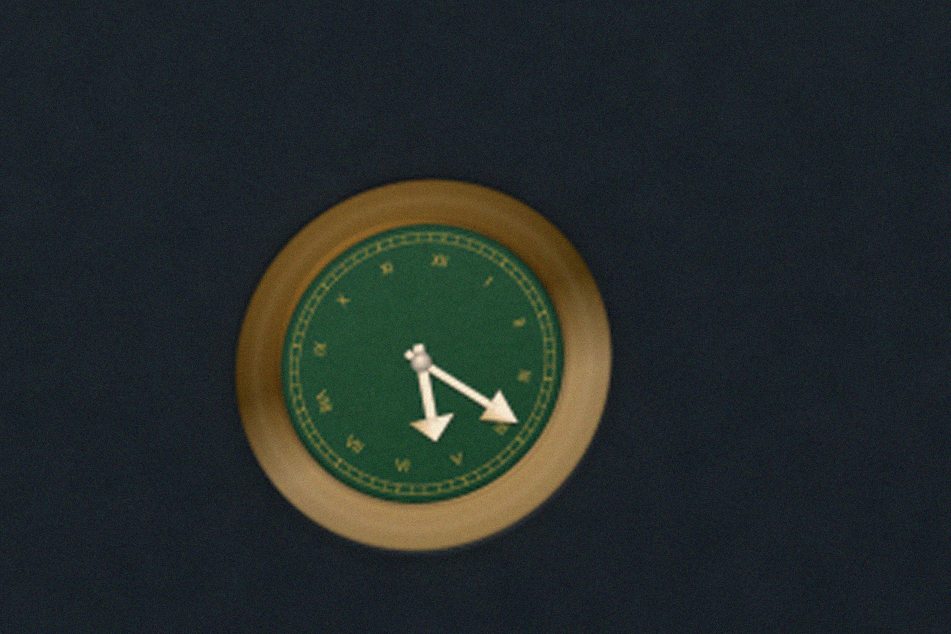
5:19
